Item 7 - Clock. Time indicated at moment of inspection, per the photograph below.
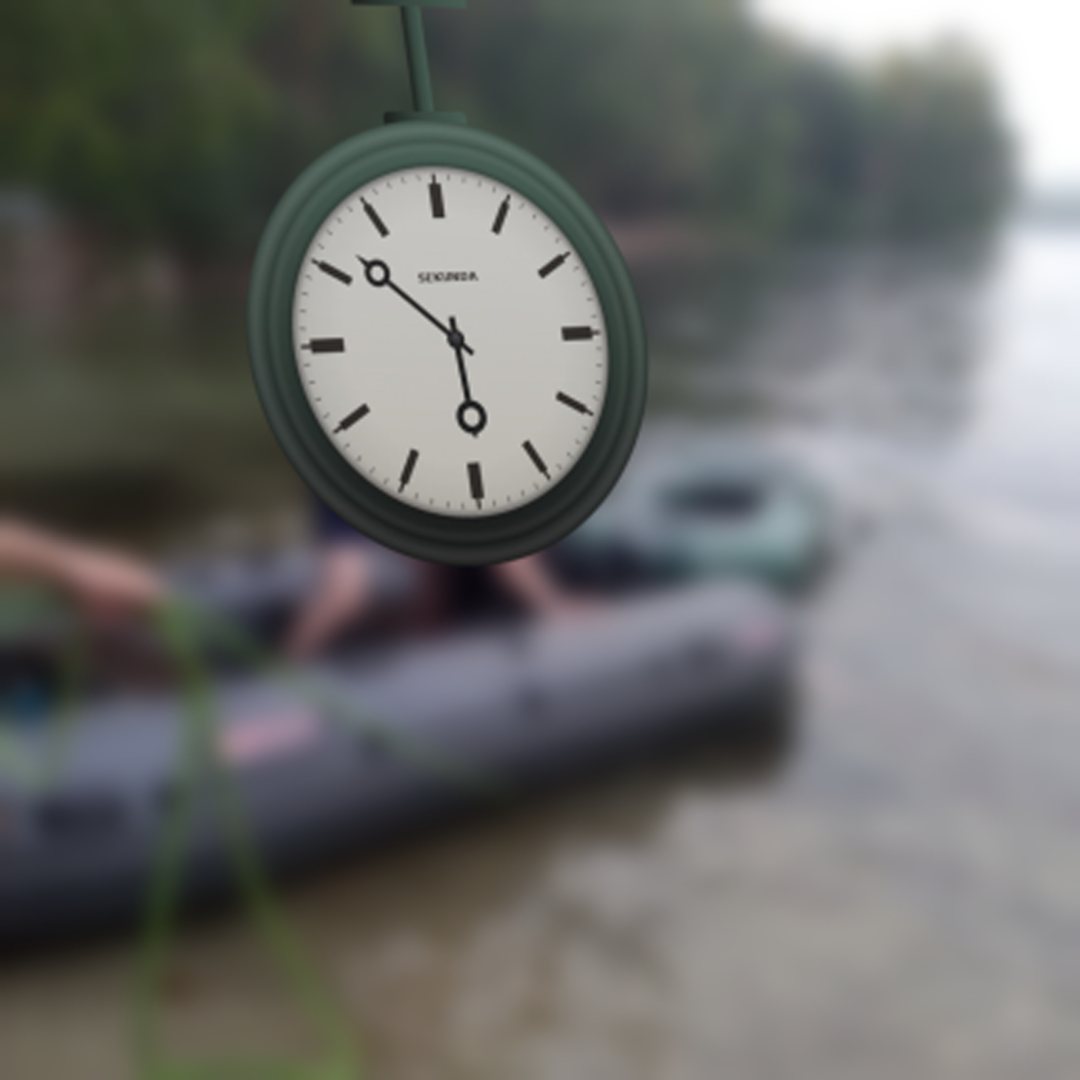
5:52
